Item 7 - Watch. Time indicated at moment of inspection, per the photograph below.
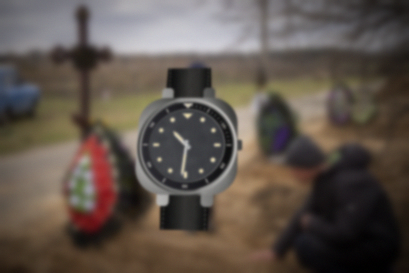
10:31
